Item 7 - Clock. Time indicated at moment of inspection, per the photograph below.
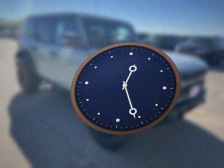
12:26
